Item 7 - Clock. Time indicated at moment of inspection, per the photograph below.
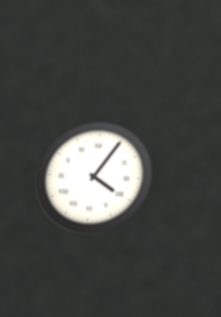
4:05
